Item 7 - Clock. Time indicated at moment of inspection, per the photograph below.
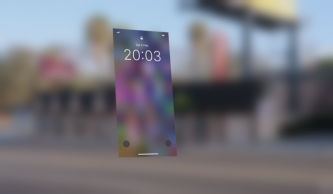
20:03
